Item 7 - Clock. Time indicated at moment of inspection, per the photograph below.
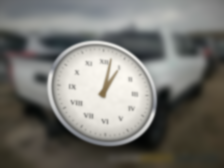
1:02
